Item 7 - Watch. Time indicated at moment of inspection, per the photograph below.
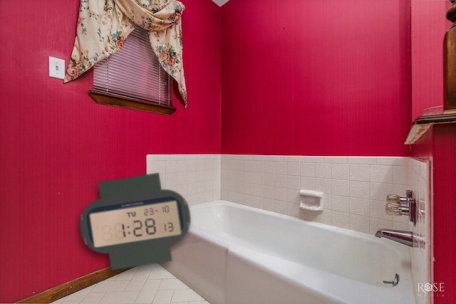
1:28:13
